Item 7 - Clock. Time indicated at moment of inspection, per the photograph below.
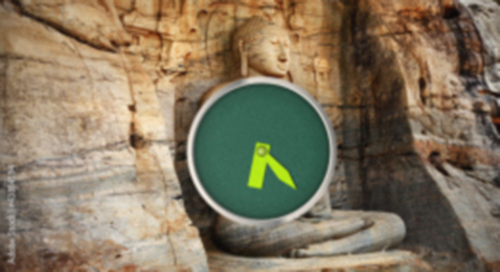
6:23
